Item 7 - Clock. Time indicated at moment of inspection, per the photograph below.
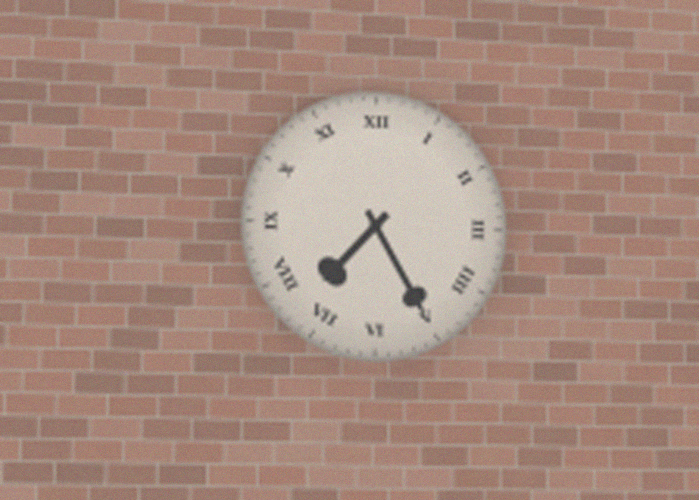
7:25
